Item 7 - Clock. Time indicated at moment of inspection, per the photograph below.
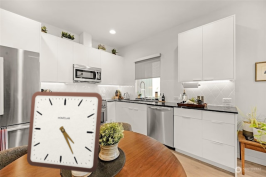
4:25
